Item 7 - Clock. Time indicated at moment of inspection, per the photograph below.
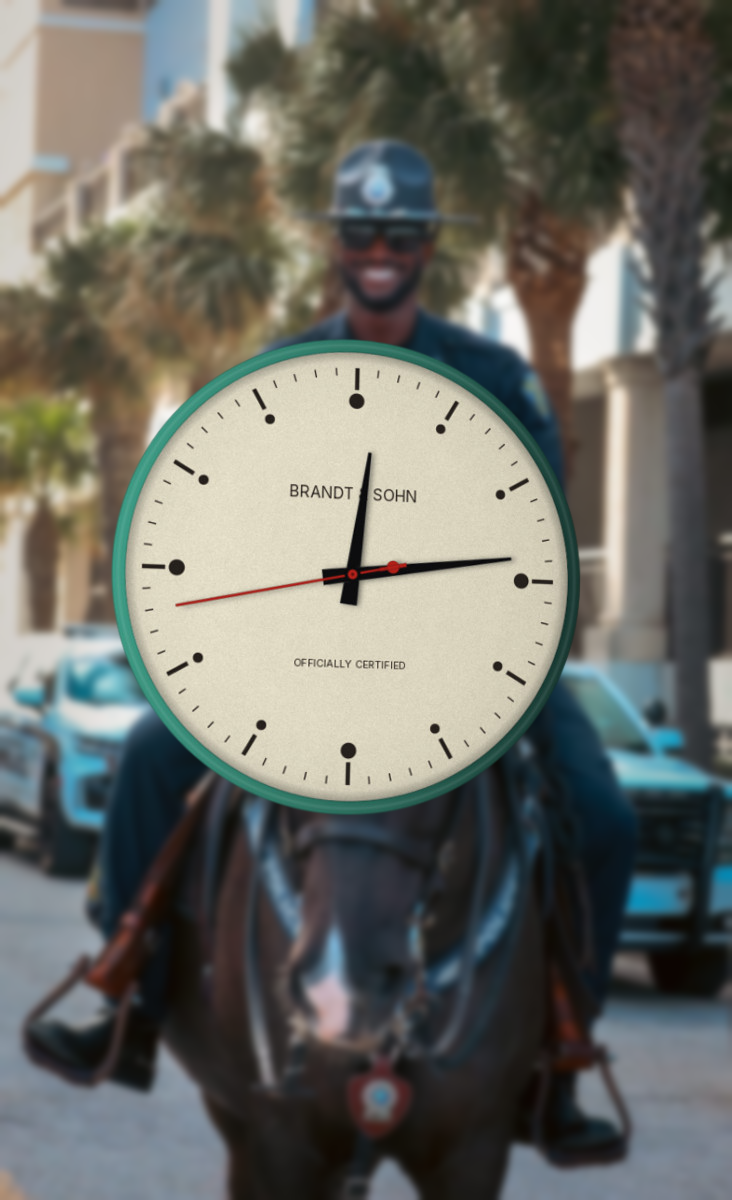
12:13:43
